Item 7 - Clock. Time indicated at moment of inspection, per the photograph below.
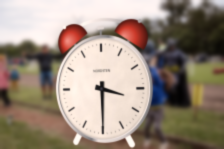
3:30
